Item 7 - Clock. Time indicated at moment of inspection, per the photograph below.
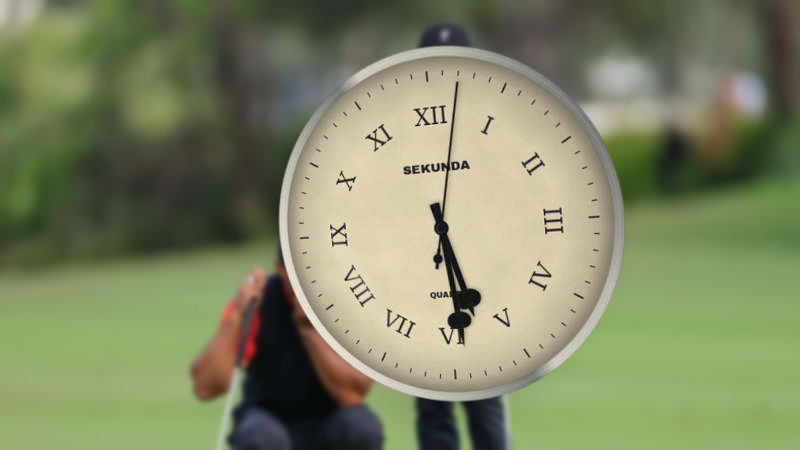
5:29:02
